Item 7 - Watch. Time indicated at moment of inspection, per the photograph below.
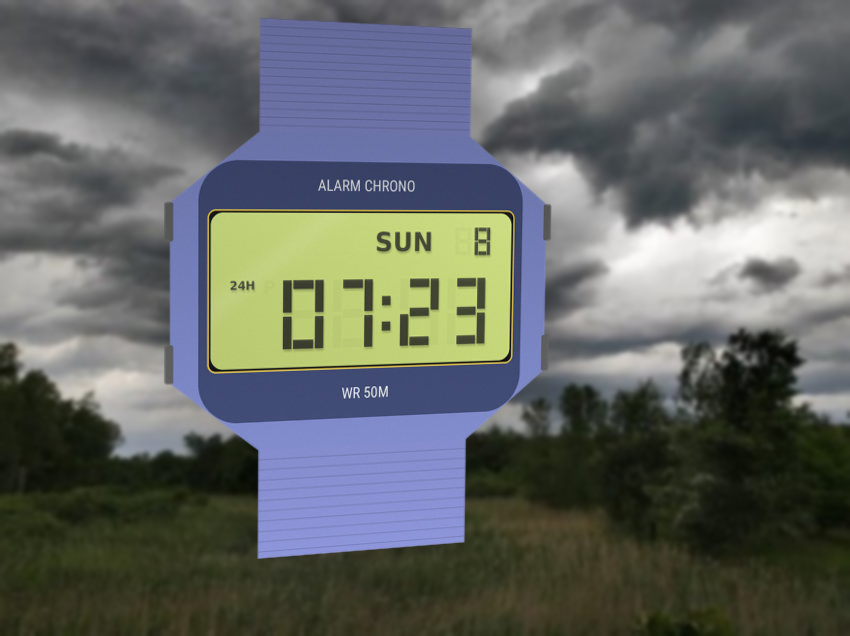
7:23
